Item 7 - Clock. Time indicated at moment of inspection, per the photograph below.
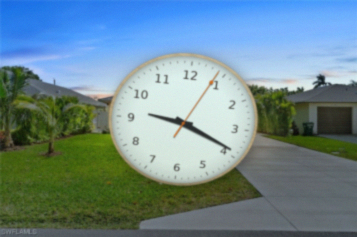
9:19:04
